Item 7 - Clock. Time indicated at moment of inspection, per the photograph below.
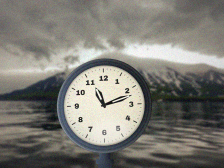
11:12
